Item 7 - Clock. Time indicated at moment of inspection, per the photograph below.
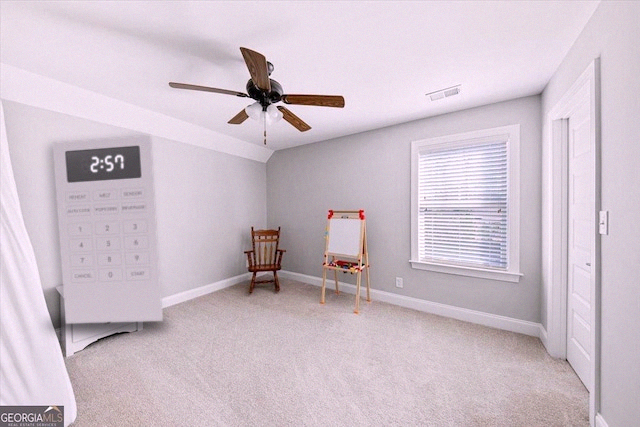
2:57
